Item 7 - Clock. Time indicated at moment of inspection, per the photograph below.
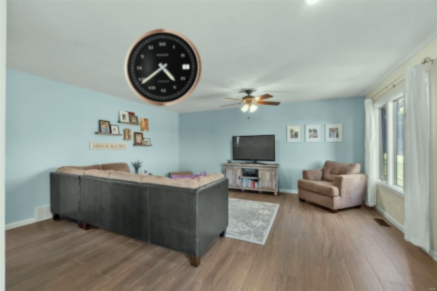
4:39
